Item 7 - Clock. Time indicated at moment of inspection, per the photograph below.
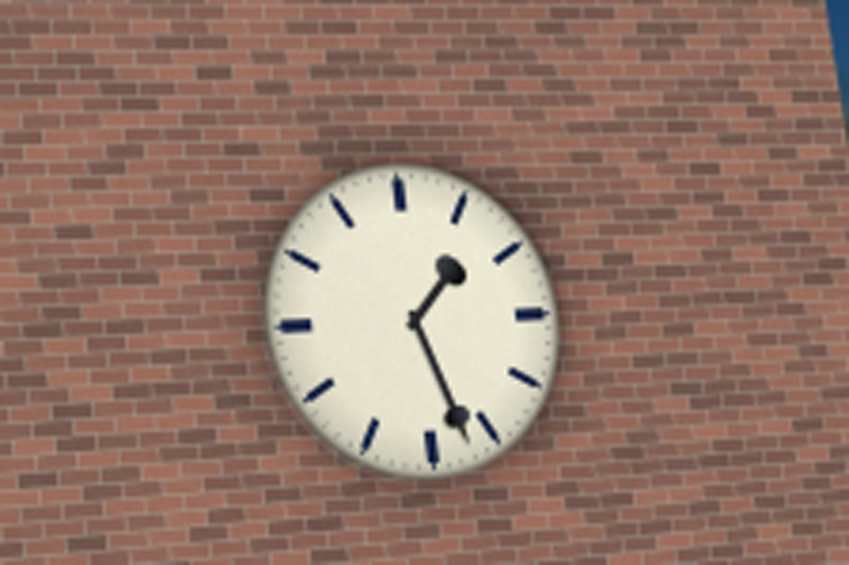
1:27
